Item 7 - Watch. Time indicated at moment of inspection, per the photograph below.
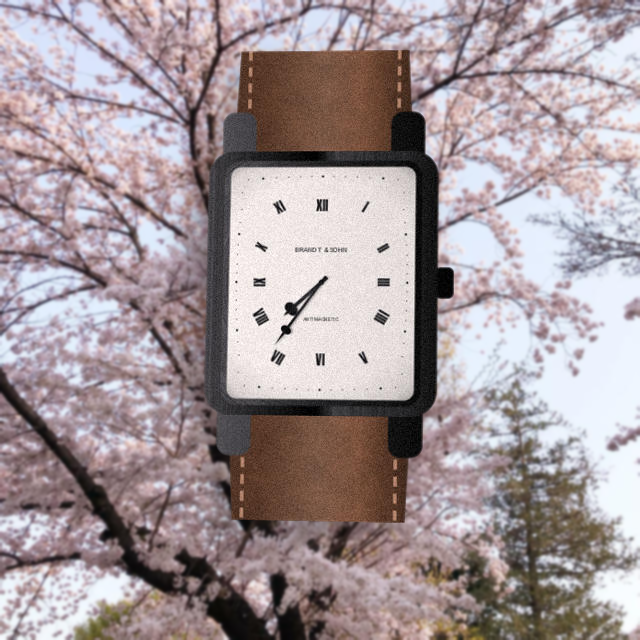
7:36
